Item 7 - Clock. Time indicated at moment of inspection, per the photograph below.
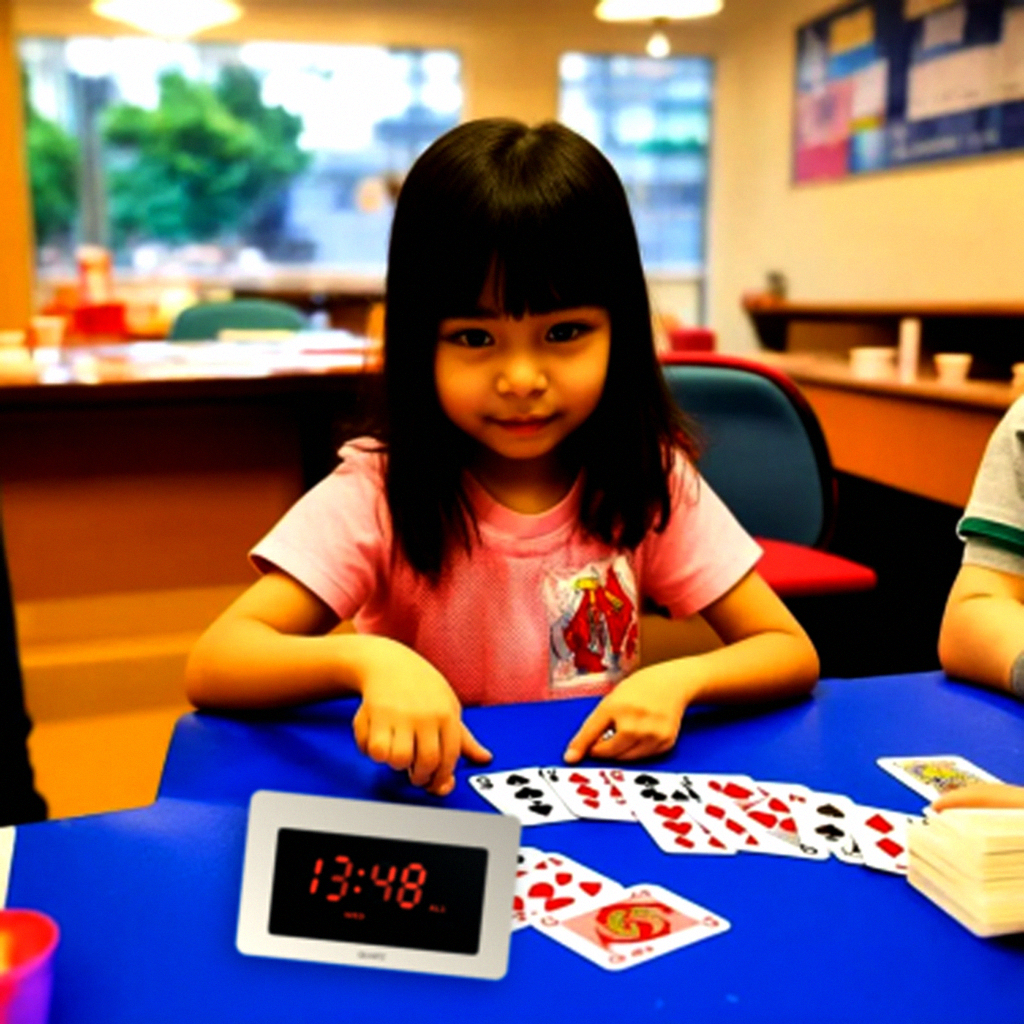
13:48
